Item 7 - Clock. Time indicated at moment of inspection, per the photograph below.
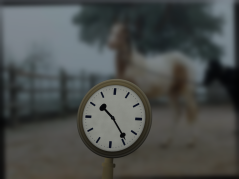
10:24
